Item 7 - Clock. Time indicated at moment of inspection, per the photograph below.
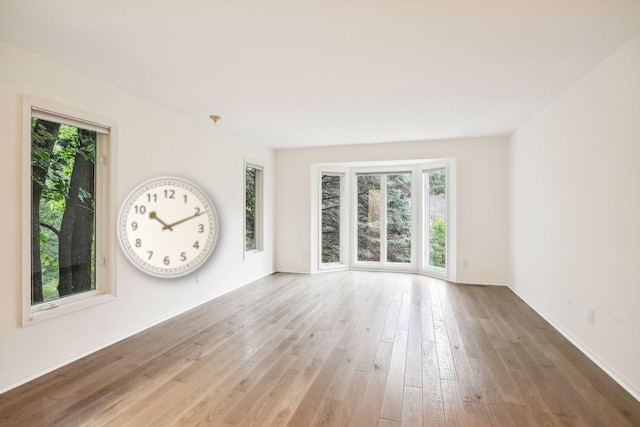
10:11
